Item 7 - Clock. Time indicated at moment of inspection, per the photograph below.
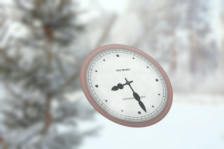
8:28
